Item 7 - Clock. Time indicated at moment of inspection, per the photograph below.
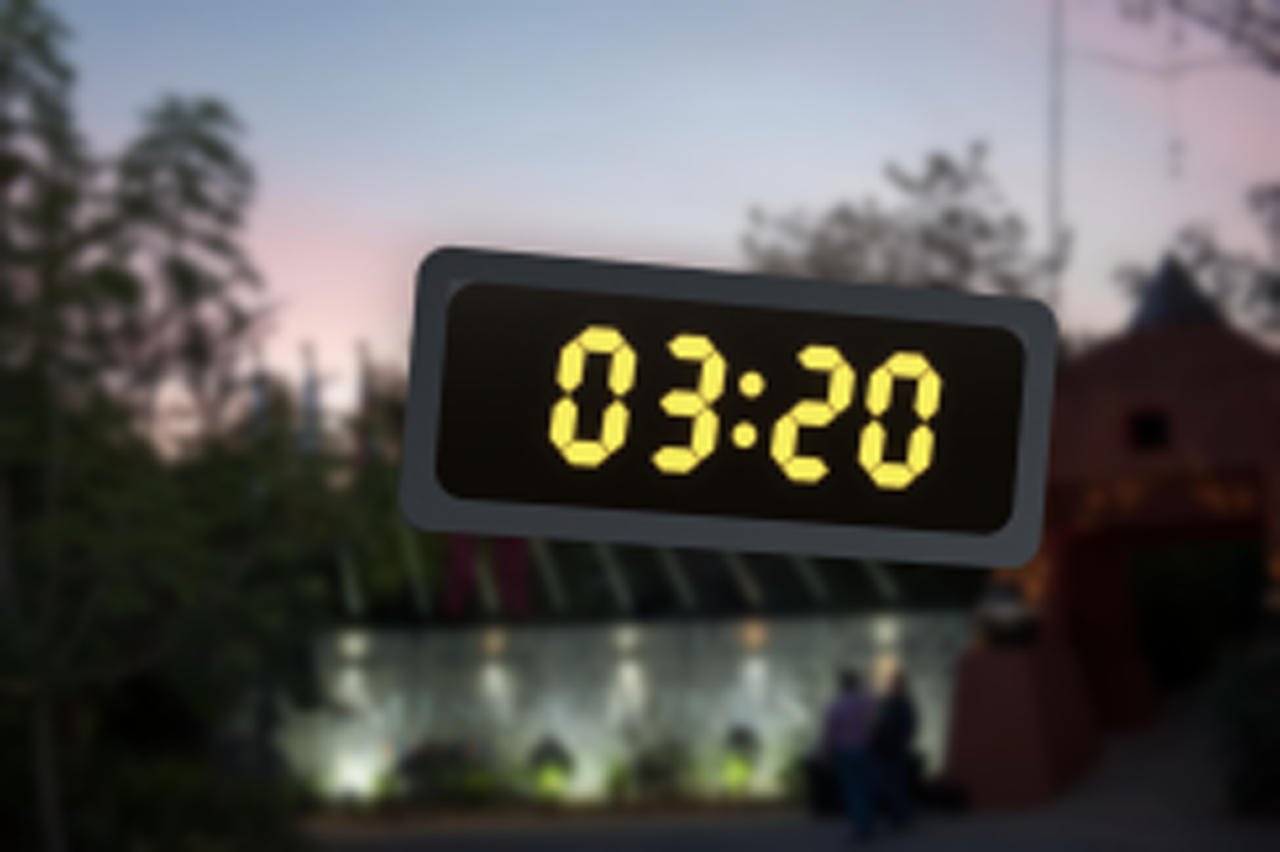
3:20
